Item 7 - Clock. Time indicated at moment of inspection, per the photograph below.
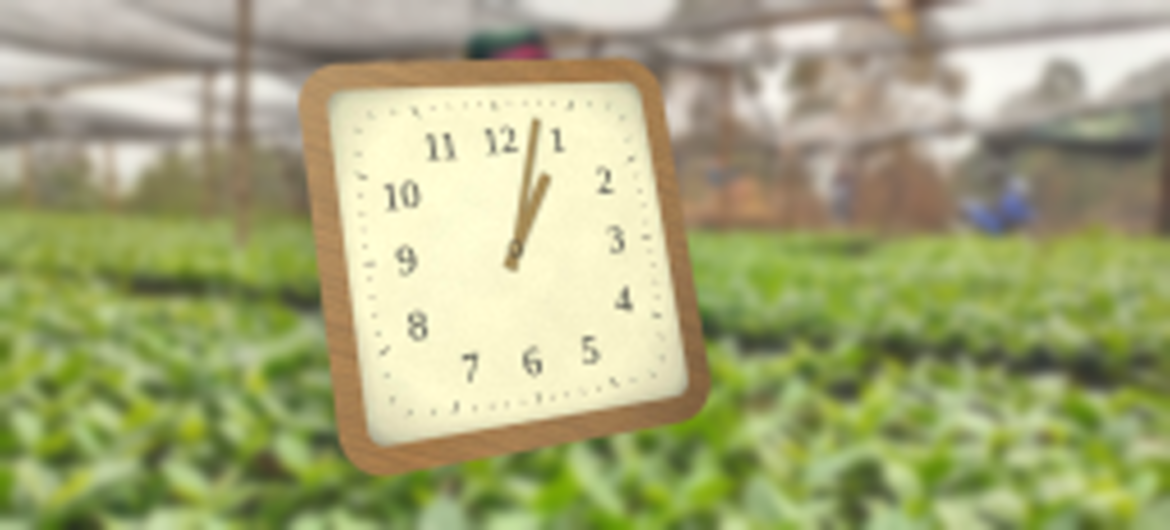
1:03
